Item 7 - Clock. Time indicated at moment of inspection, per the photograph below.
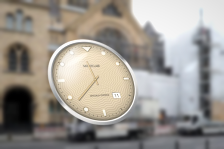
11:38
